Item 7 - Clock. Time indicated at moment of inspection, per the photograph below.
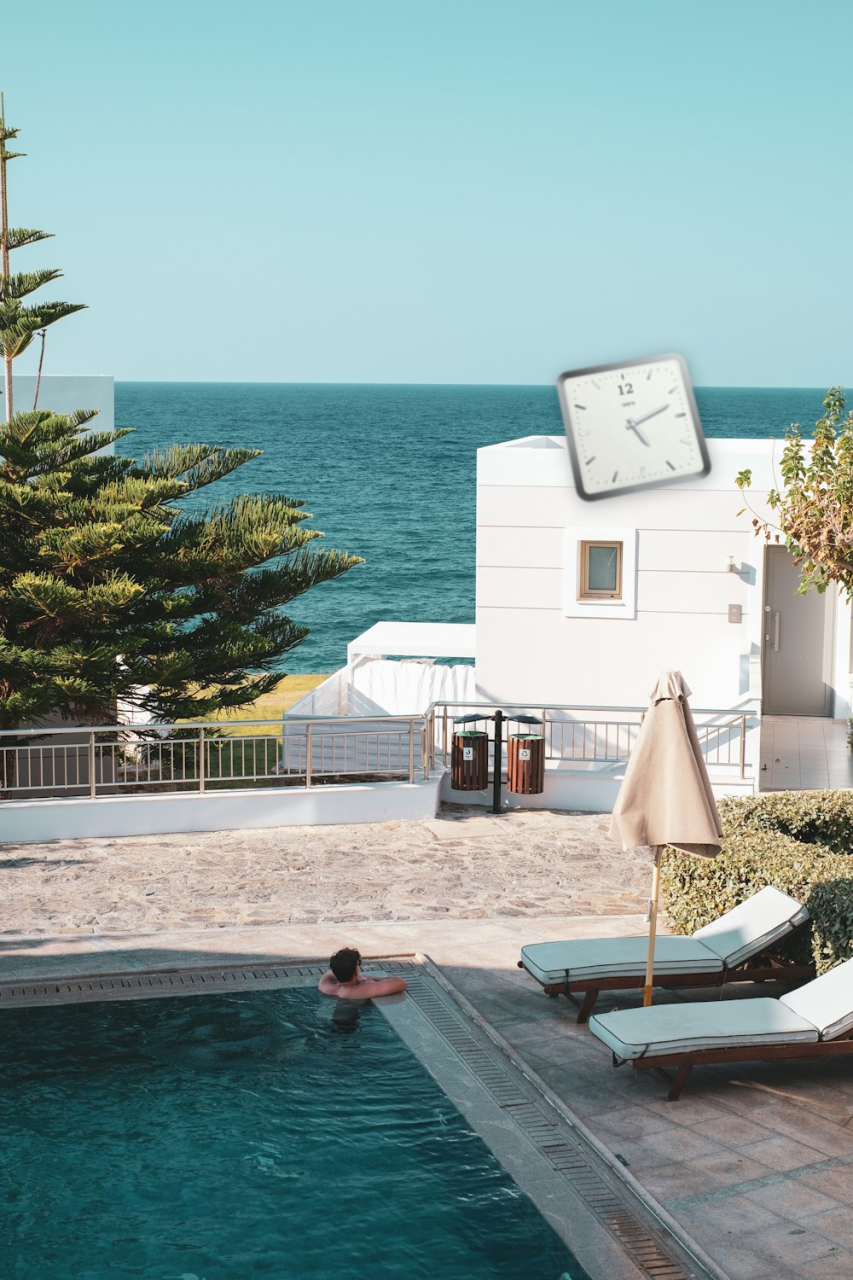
5:12
